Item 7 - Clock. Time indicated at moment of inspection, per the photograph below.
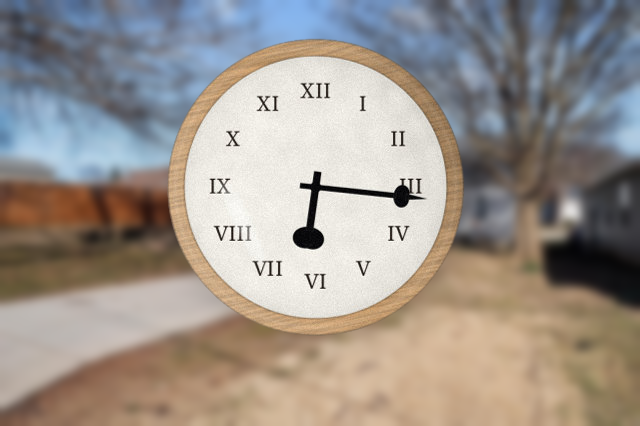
6:16
